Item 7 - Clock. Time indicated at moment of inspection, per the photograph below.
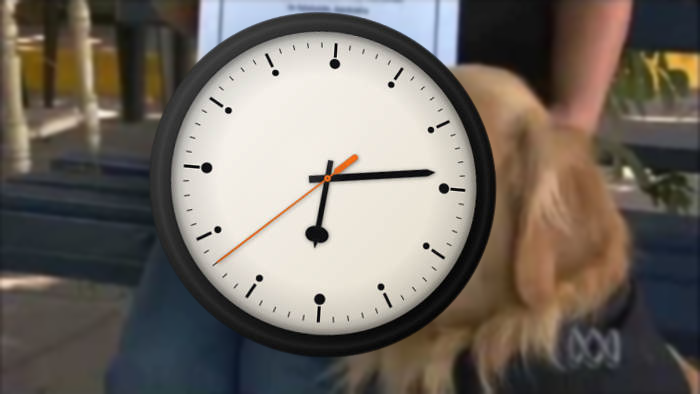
6:13:38
